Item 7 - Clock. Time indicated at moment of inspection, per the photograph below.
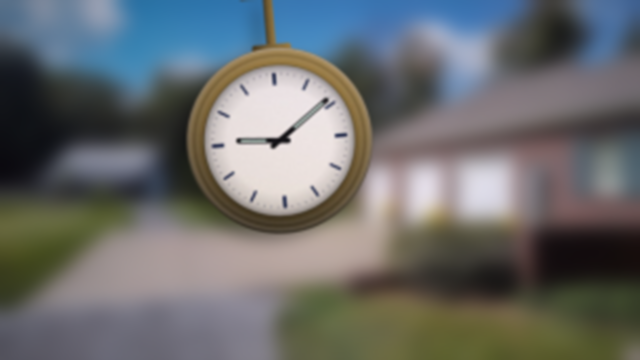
9:09
